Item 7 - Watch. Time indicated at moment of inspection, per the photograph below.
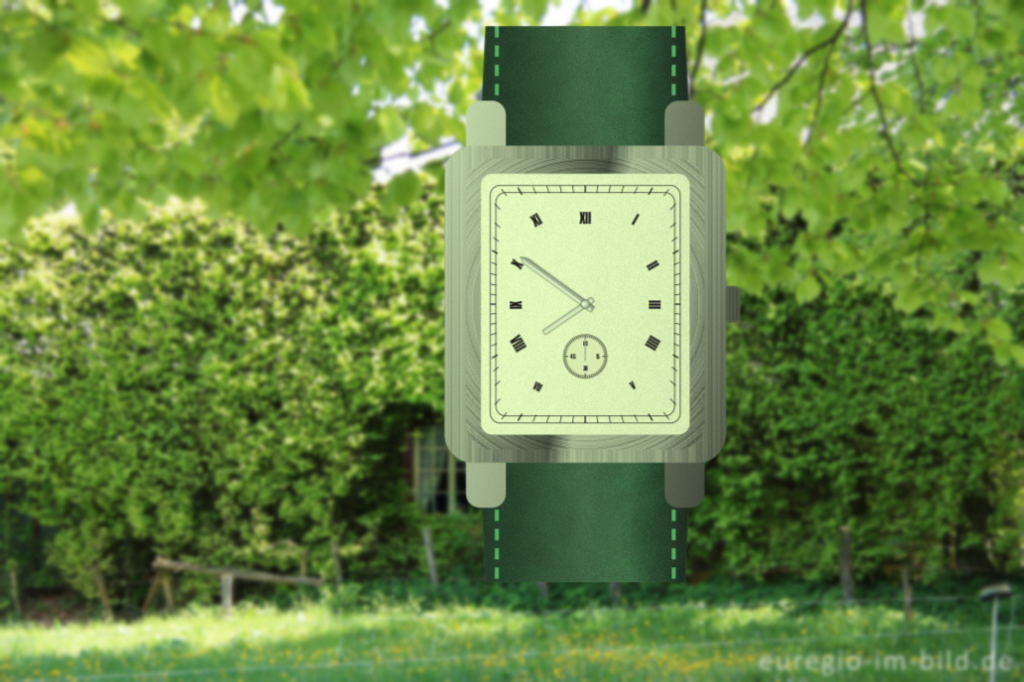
7:51
